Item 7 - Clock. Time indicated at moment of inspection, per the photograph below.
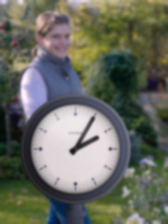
2:05
